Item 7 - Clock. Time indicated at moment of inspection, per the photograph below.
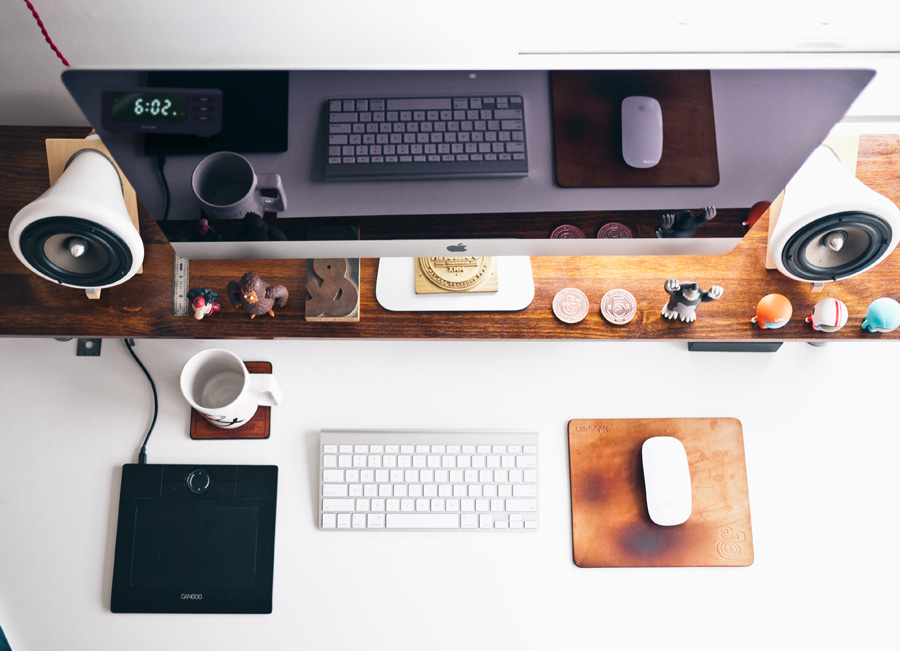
6:02
